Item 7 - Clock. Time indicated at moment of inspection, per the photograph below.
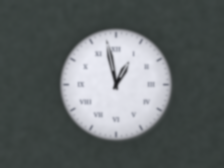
12:58
